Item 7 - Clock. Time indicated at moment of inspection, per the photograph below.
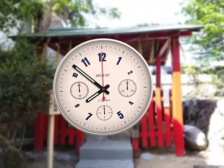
7:52
